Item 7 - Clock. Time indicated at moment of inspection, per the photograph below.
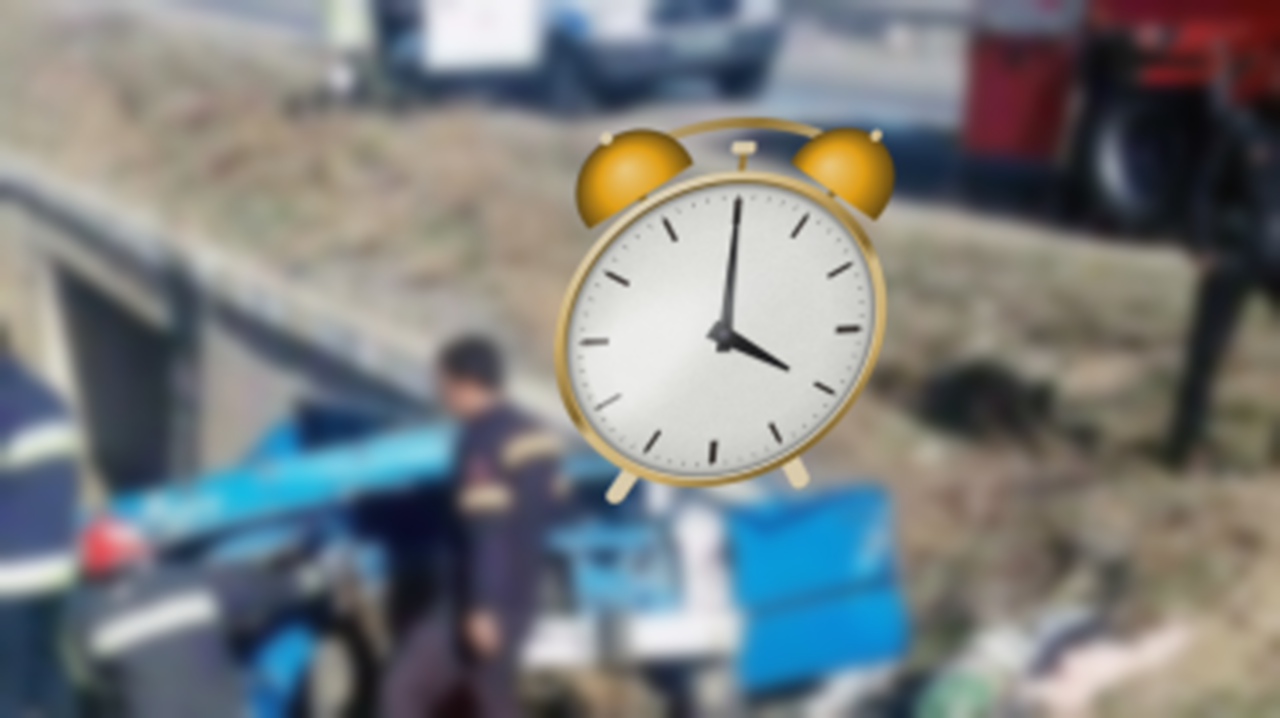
4:00
